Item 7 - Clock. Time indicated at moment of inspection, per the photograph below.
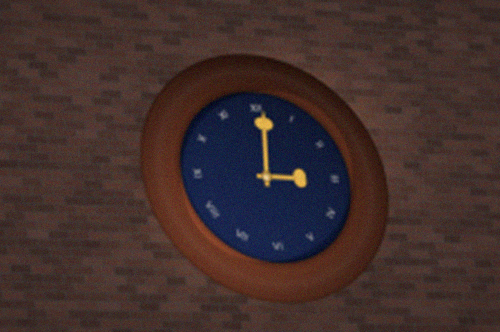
3:01
